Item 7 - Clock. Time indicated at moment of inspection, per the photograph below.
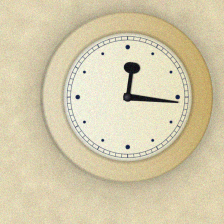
12:16
